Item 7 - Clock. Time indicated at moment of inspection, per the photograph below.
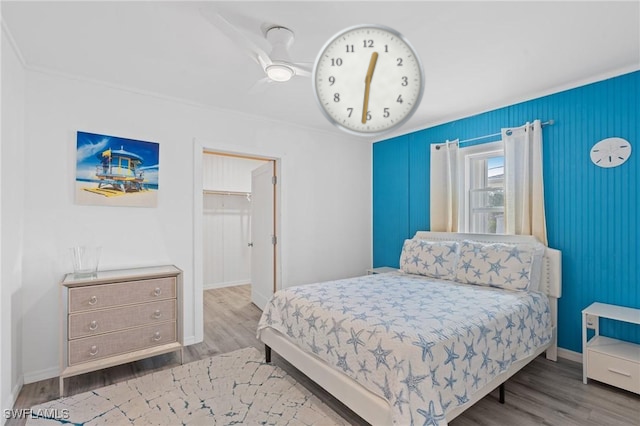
12:31
